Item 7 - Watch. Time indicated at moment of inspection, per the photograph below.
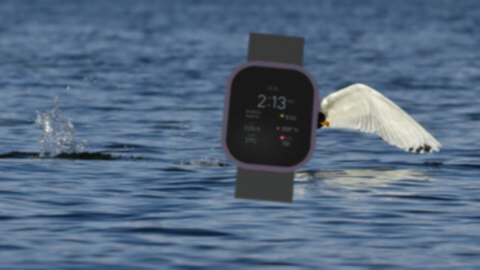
2:13
